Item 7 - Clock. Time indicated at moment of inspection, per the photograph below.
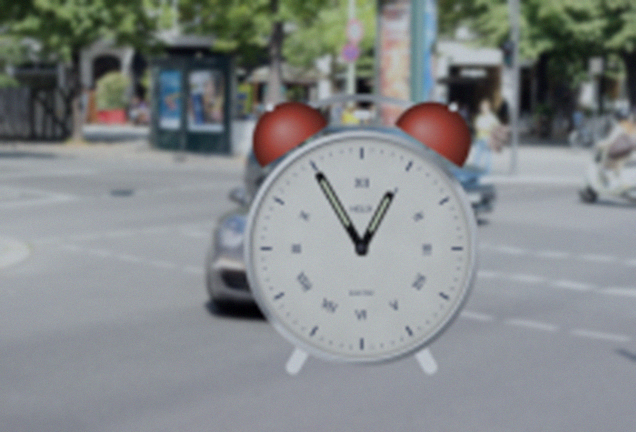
12:55
